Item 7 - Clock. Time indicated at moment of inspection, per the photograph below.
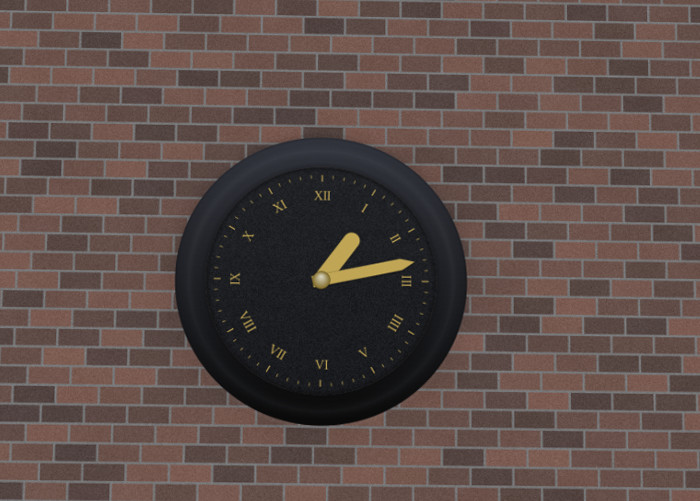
1:13
